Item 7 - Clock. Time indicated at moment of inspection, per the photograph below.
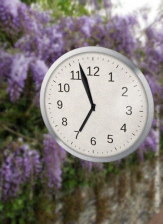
6:57
